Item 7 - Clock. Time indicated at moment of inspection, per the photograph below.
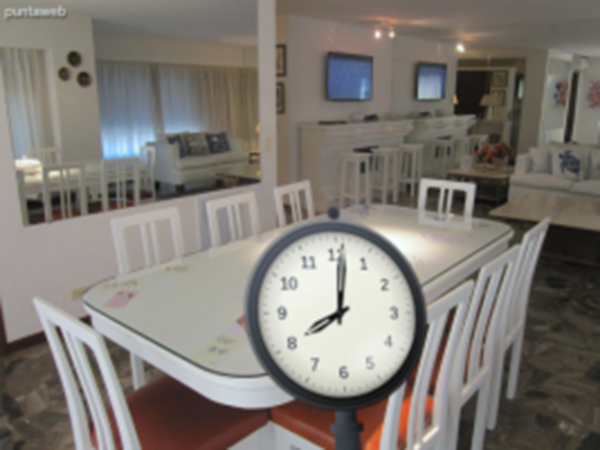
8:01
